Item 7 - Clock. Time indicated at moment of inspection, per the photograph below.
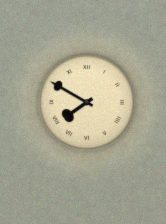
7:50
